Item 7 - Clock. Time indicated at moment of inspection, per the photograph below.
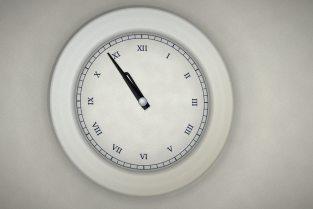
10:54
